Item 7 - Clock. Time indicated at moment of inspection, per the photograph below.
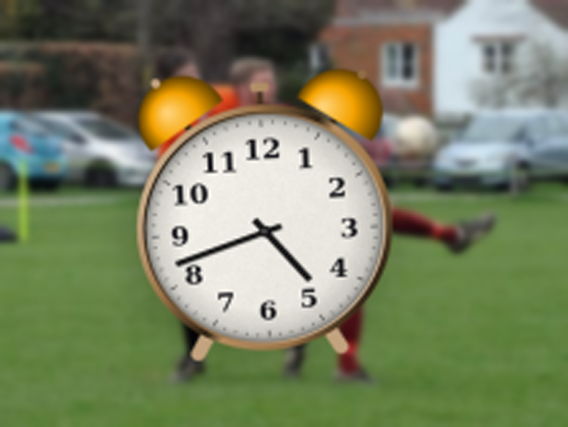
4:42
